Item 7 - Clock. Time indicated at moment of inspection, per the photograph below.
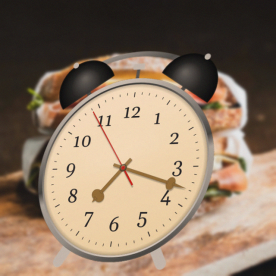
7:17:54
